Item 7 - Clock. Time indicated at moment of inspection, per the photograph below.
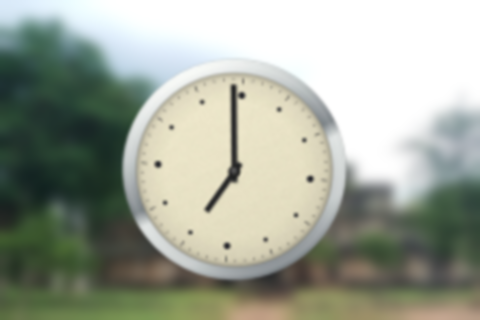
6:59
